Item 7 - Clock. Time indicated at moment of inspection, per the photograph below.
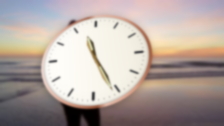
11:26
